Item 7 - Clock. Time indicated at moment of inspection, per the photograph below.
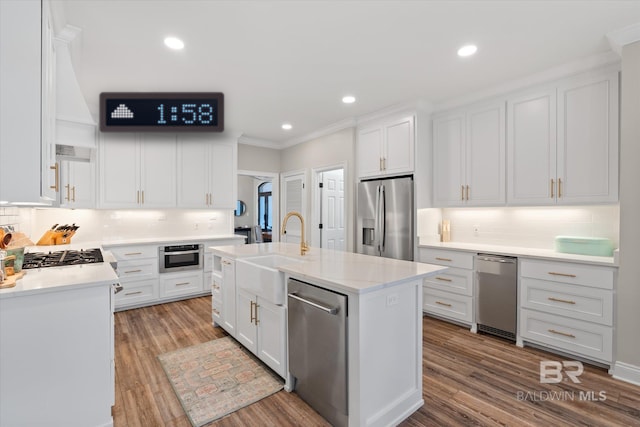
1:58
